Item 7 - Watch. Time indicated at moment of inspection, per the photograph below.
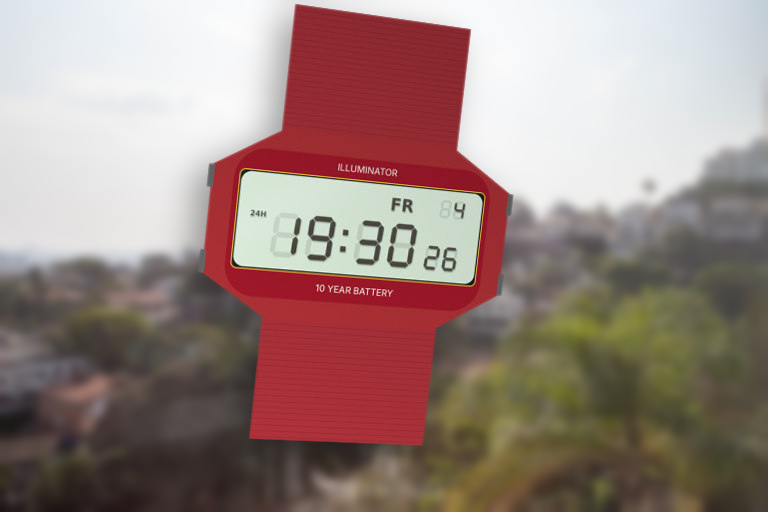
19:30:26
